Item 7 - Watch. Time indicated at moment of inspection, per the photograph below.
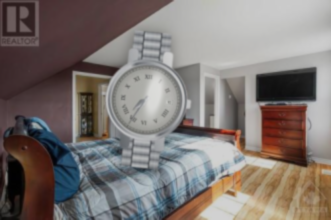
7:35
